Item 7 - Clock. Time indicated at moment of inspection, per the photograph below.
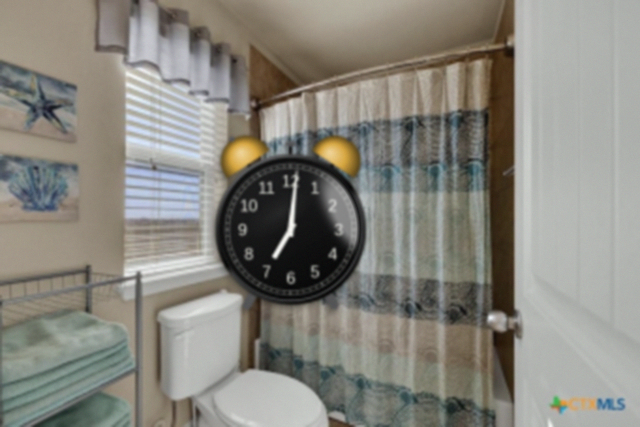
7:01
